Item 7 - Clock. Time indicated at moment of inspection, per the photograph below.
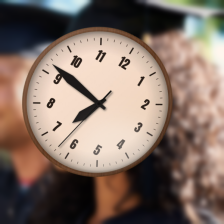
6:46:32
